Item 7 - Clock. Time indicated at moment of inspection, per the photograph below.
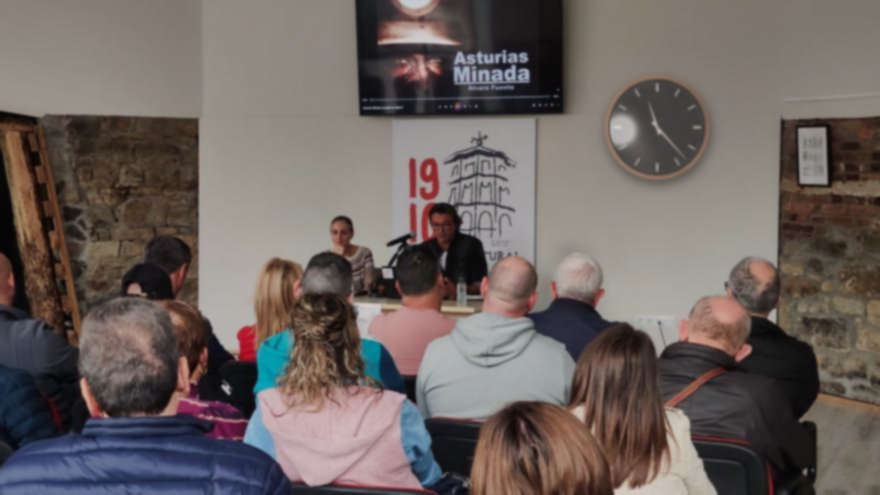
11:23
